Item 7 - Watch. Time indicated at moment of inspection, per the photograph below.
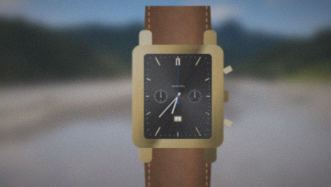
6:37
